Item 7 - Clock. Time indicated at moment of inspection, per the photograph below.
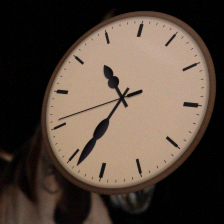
10:33:41
